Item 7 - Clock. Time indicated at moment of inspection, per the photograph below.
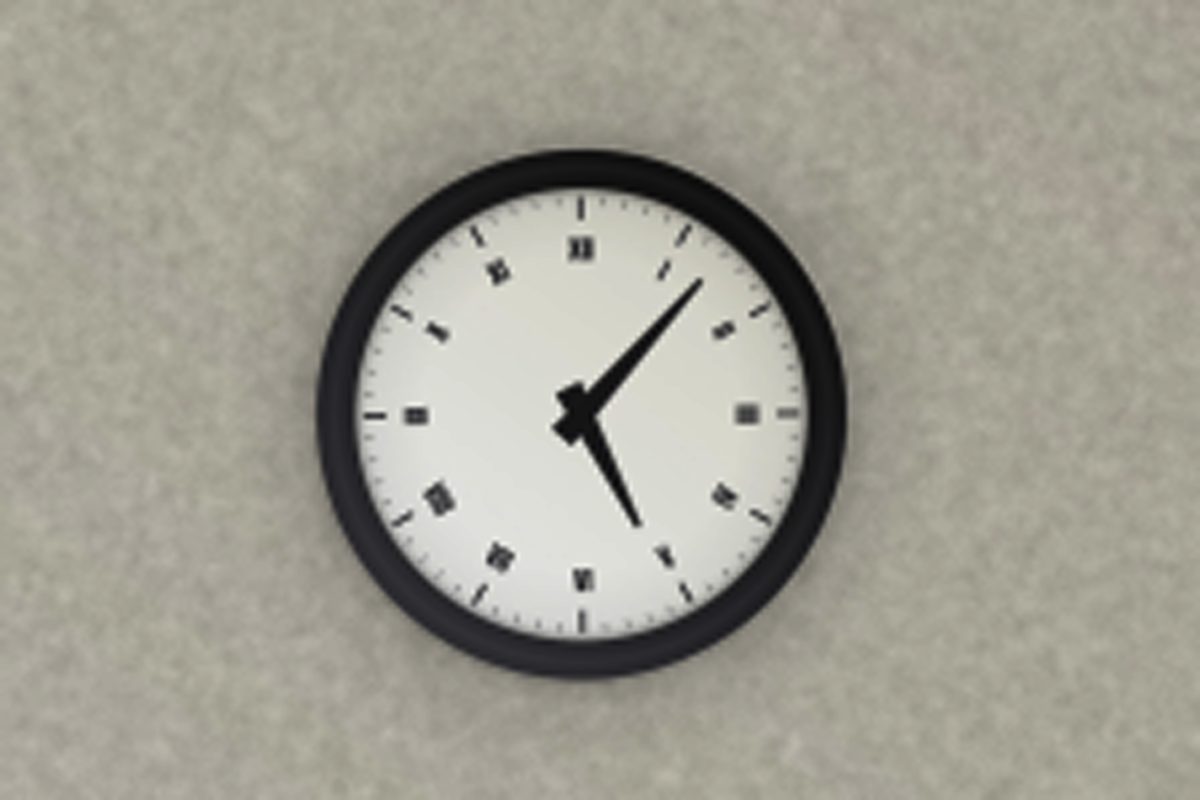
5:07
